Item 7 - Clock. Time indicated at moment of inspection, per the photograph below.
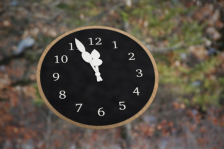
11:56
